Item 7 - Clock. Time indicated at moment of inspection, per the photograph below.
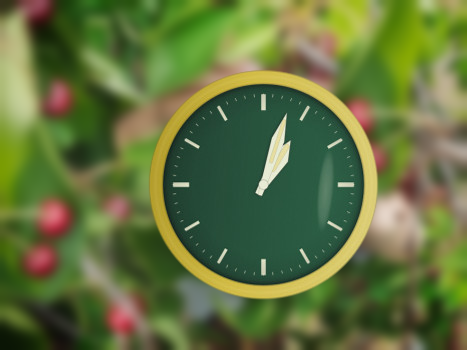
1:03
